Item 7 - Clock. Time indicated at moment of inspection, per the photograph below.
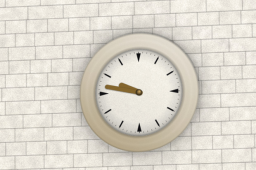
9:47
